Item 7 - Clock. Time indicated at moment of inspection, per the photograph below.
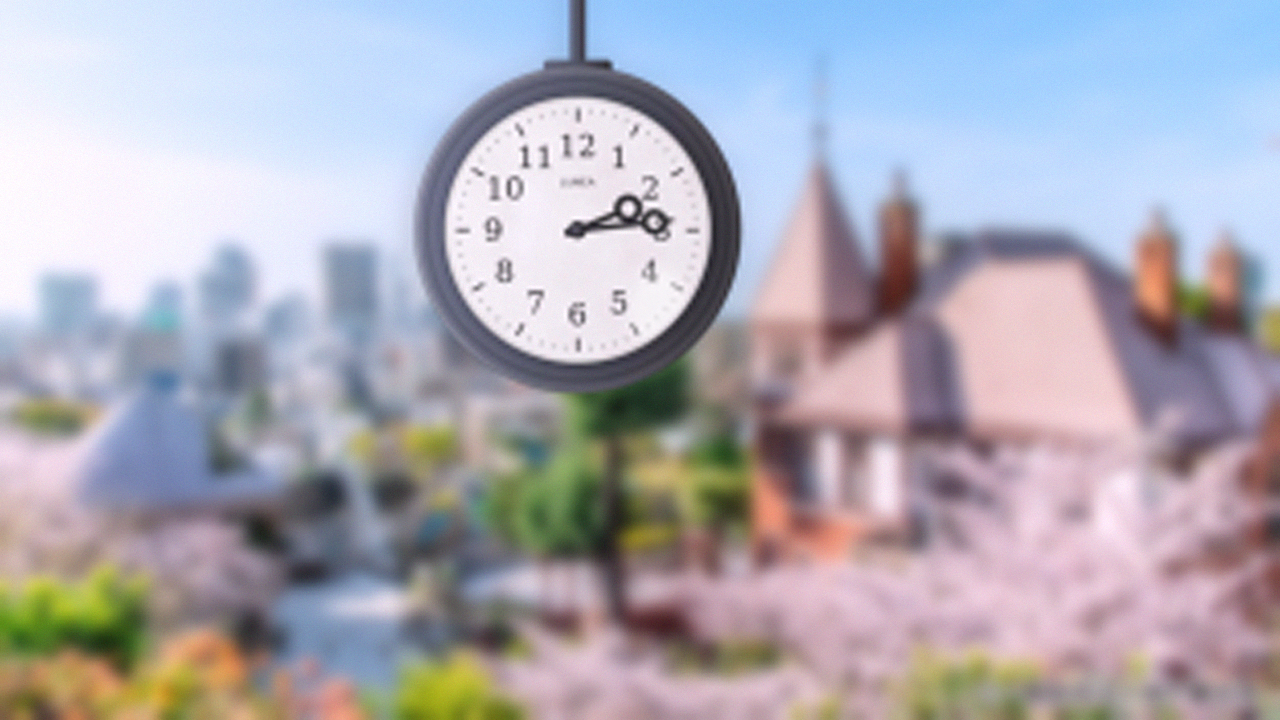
2:14
